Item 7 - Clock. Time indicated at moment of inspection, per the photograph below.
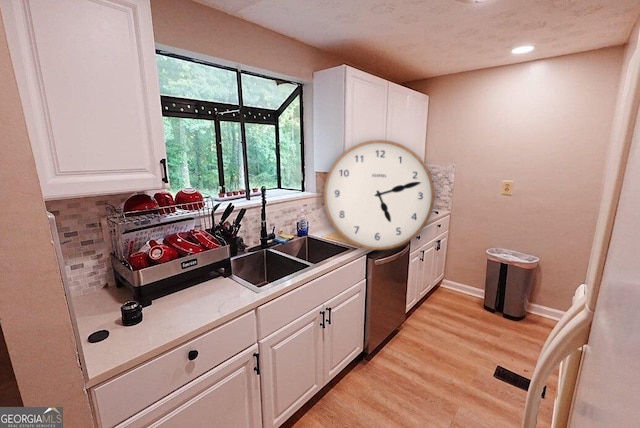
5:12
